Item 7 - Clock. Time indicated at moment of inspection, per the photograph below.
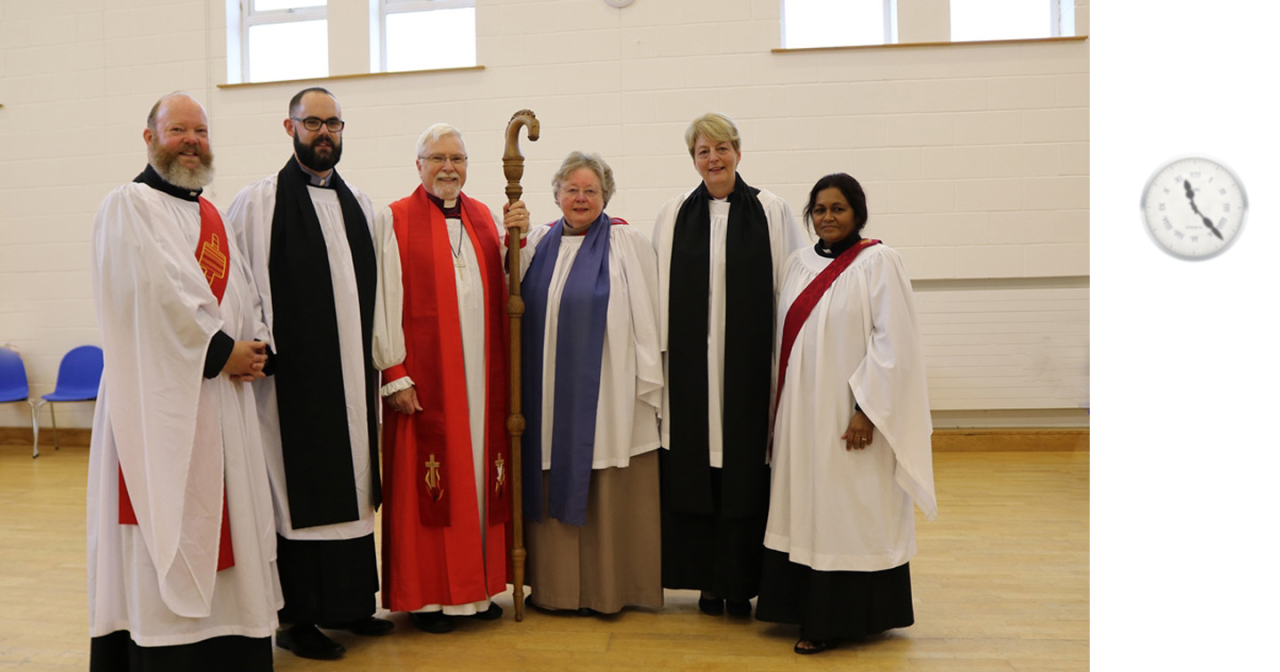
11:23
